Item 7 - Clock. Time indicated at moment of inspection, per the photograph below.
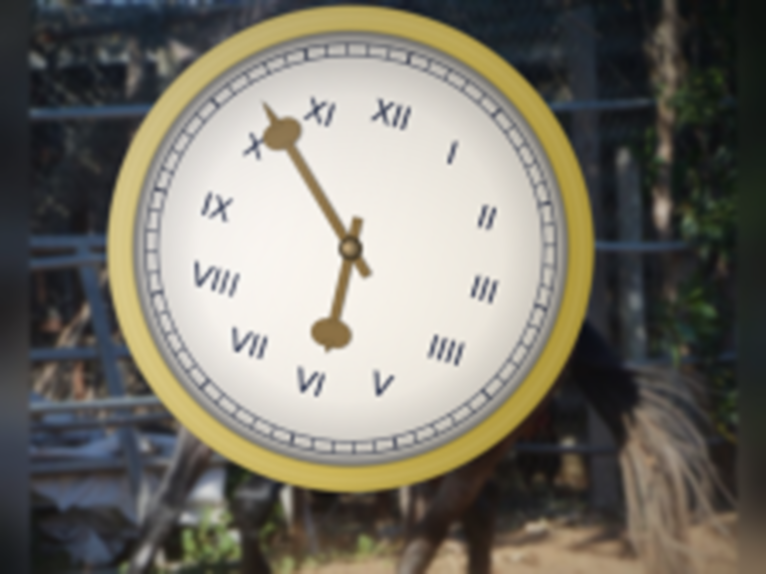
5:52
